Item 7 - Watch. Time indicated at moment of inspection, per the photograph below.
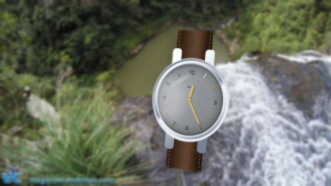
12:25
